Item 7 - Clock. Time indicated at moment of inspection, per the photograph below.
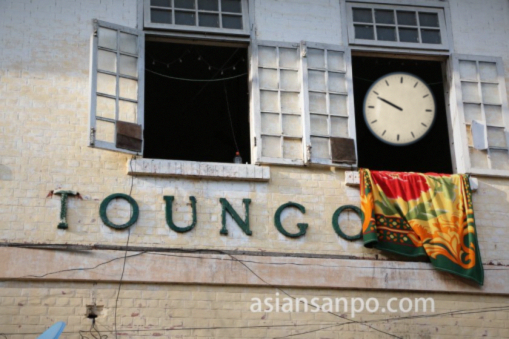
9:49
